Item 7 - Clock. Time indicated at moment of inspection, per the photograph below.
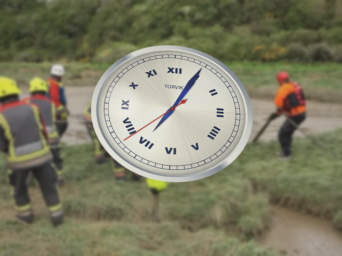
7:04:38
